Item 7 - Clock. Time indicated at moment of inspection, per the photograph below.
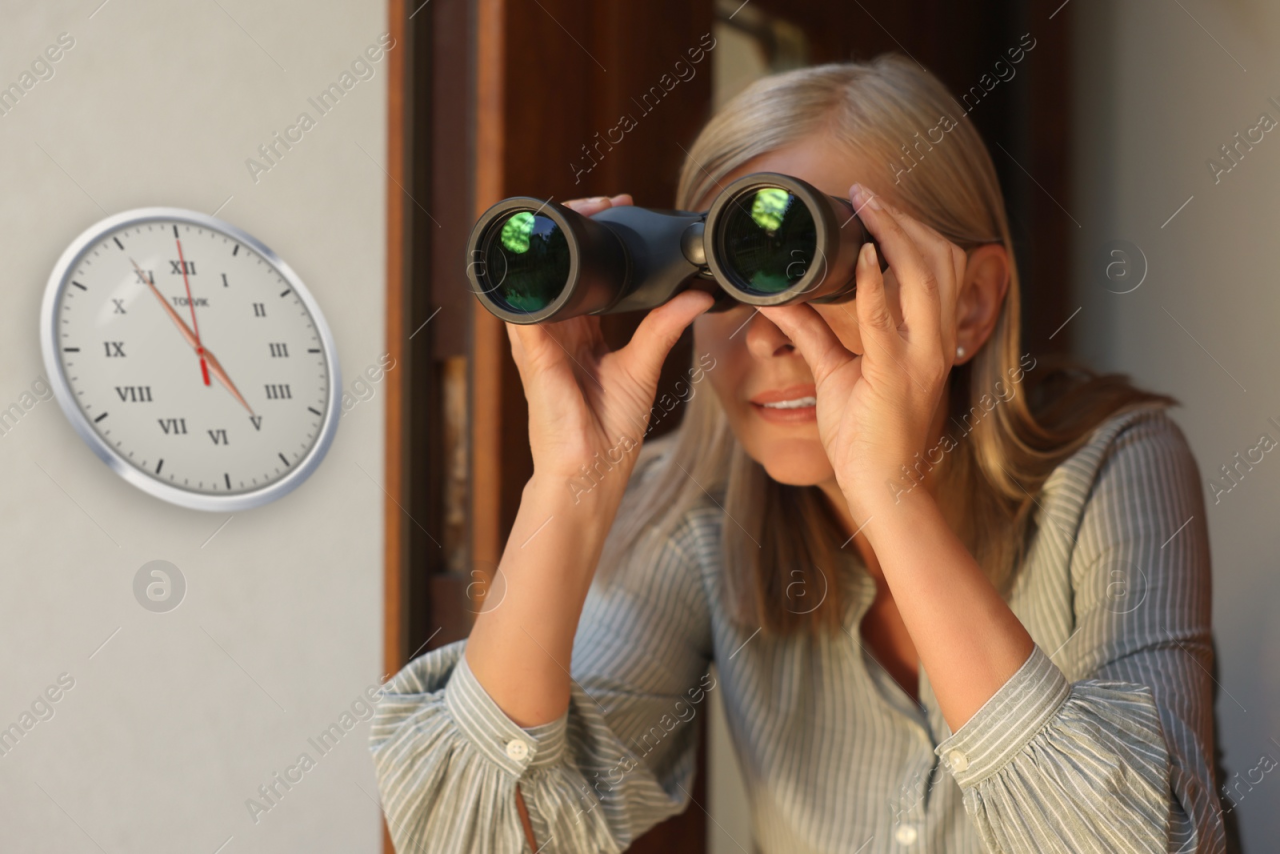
4:55:00
